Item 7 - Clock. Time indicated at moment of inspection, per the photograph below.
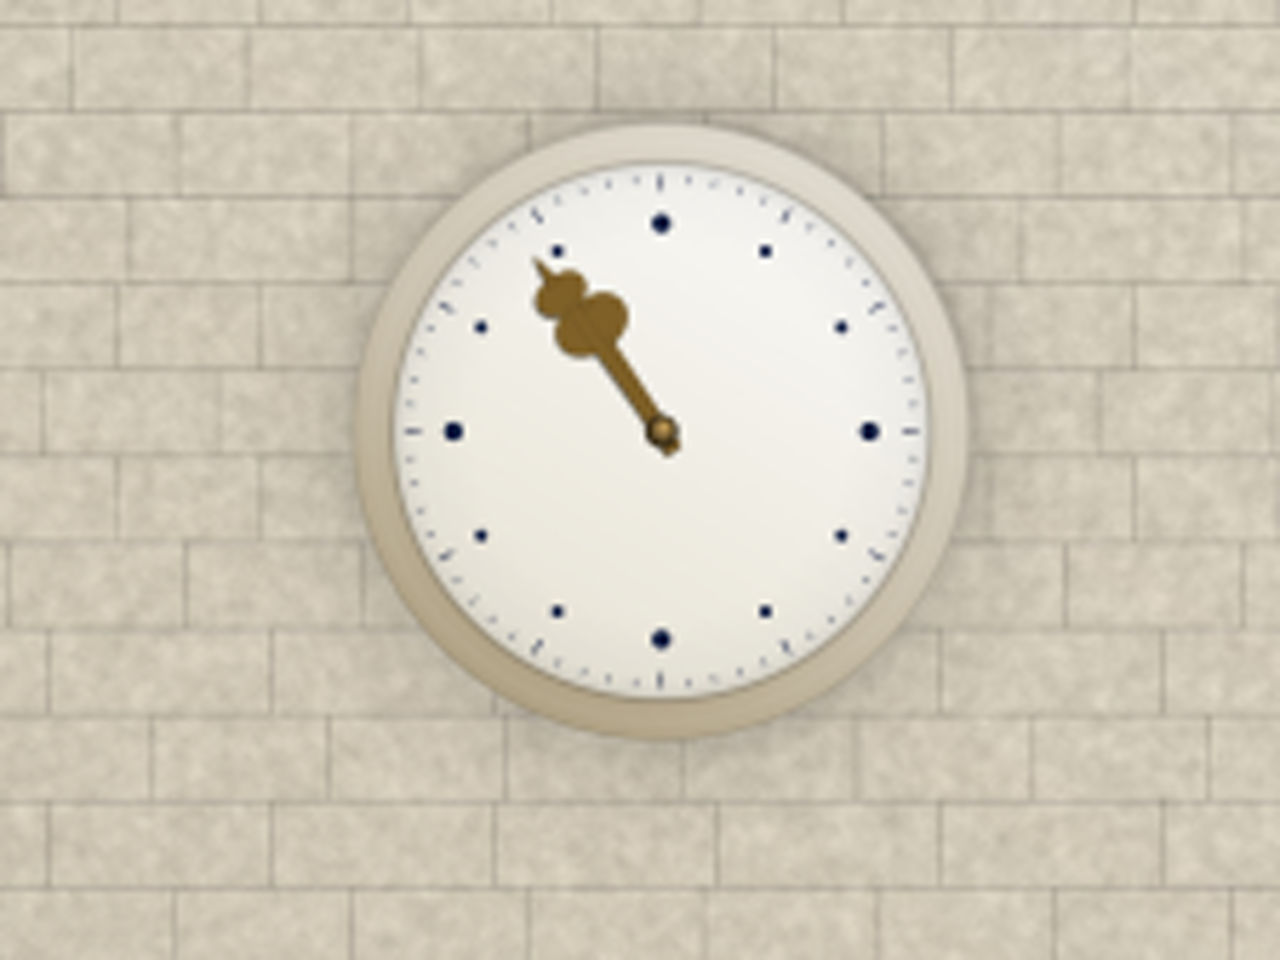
10:54
